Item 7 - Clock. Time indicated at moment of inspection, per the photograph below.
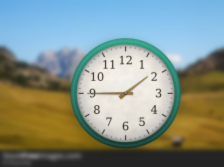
1:45
